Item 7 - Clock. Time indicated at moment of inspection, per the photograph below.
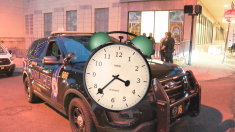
3:37
